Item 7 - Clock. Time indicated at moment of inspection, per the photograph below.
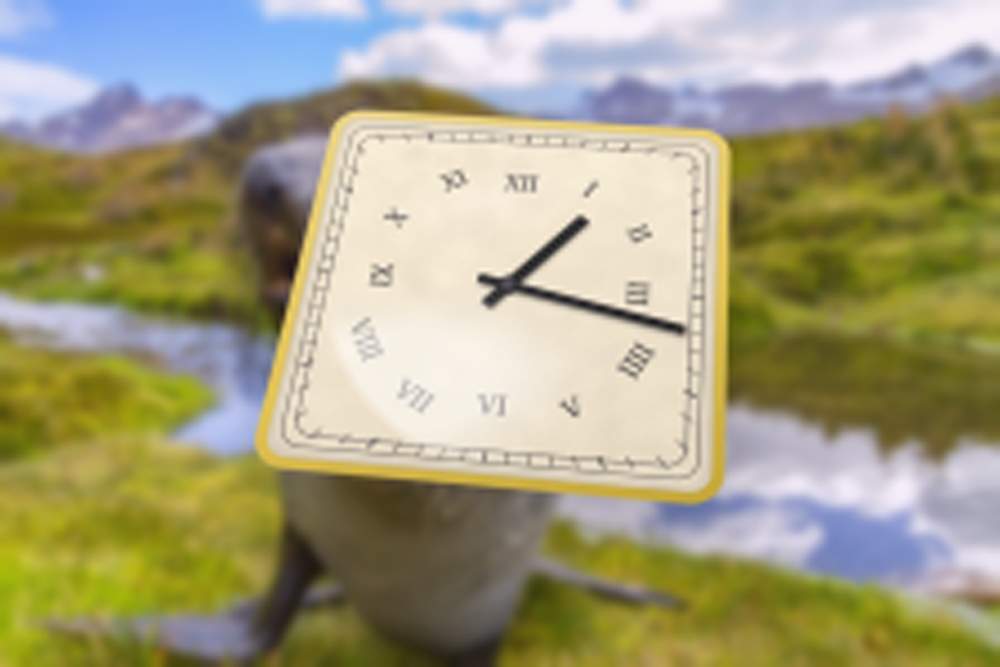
1:17
